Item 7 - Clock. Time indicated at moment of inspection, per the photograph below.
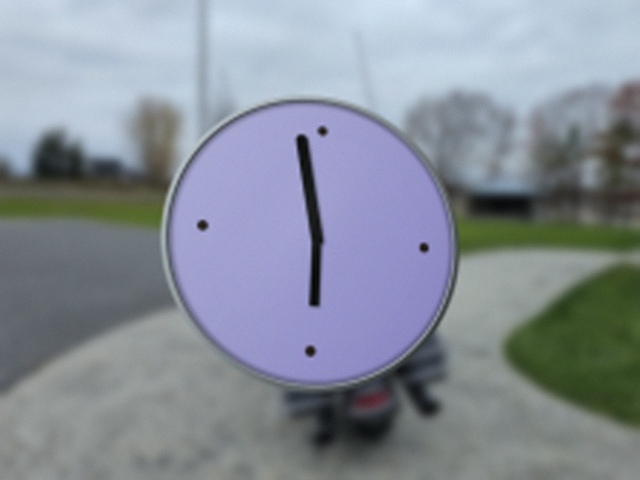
5:58
